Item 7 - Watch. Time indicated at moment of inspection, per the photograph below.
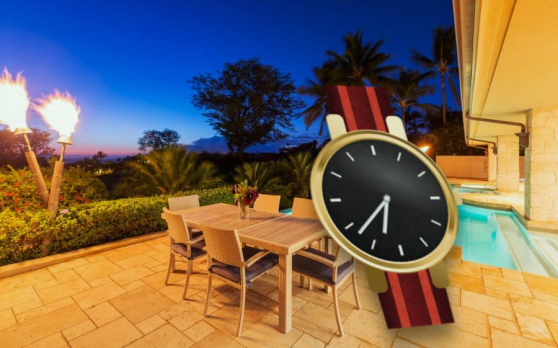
6:38
